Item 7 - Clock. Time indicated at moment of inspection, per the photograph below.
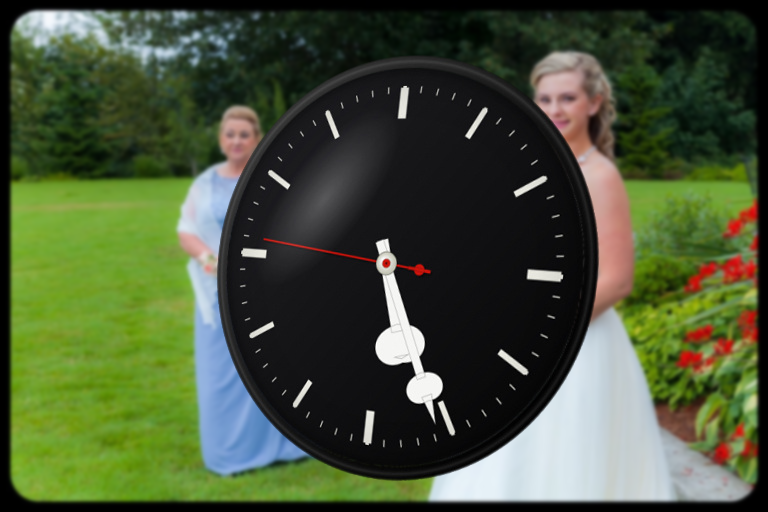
5:25:46
